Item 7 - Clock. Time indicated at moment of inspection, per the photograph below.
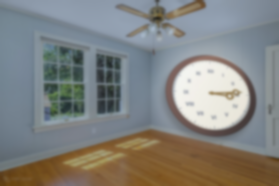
3:14
